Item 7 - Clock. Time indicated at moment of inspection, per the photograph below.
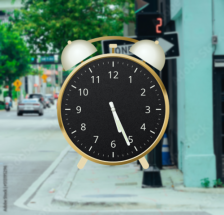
5:26
